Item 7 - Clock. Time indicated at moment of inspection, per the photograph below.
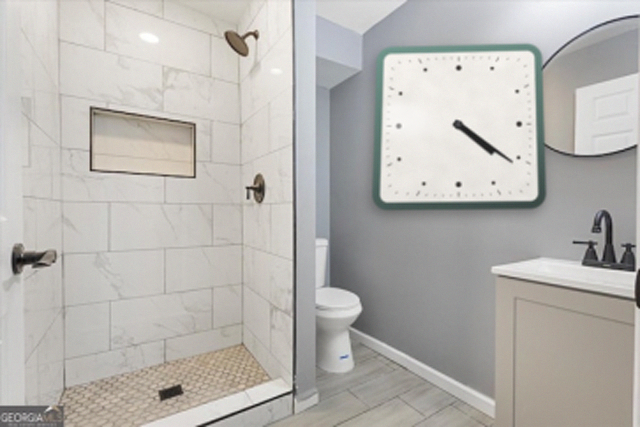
4:21
